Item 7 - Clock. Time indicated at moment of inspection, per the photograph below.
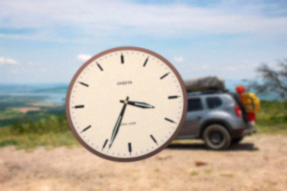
3:34
